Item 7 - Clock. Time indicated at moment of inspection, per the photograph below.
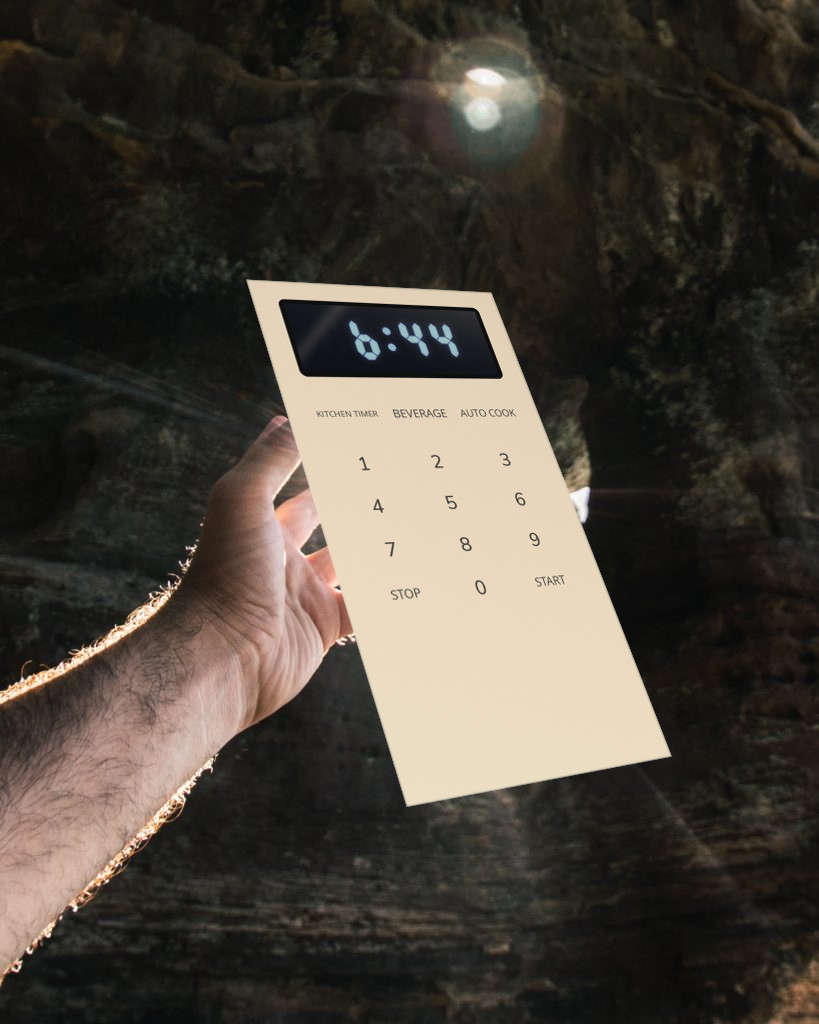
6:44
